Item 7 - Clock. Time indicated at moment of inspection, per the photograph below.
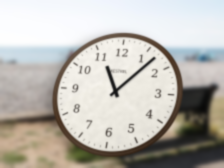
11:07
